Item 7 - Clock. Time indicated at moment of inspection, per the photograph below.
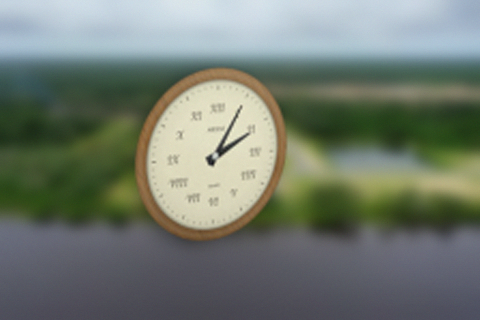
2:05
